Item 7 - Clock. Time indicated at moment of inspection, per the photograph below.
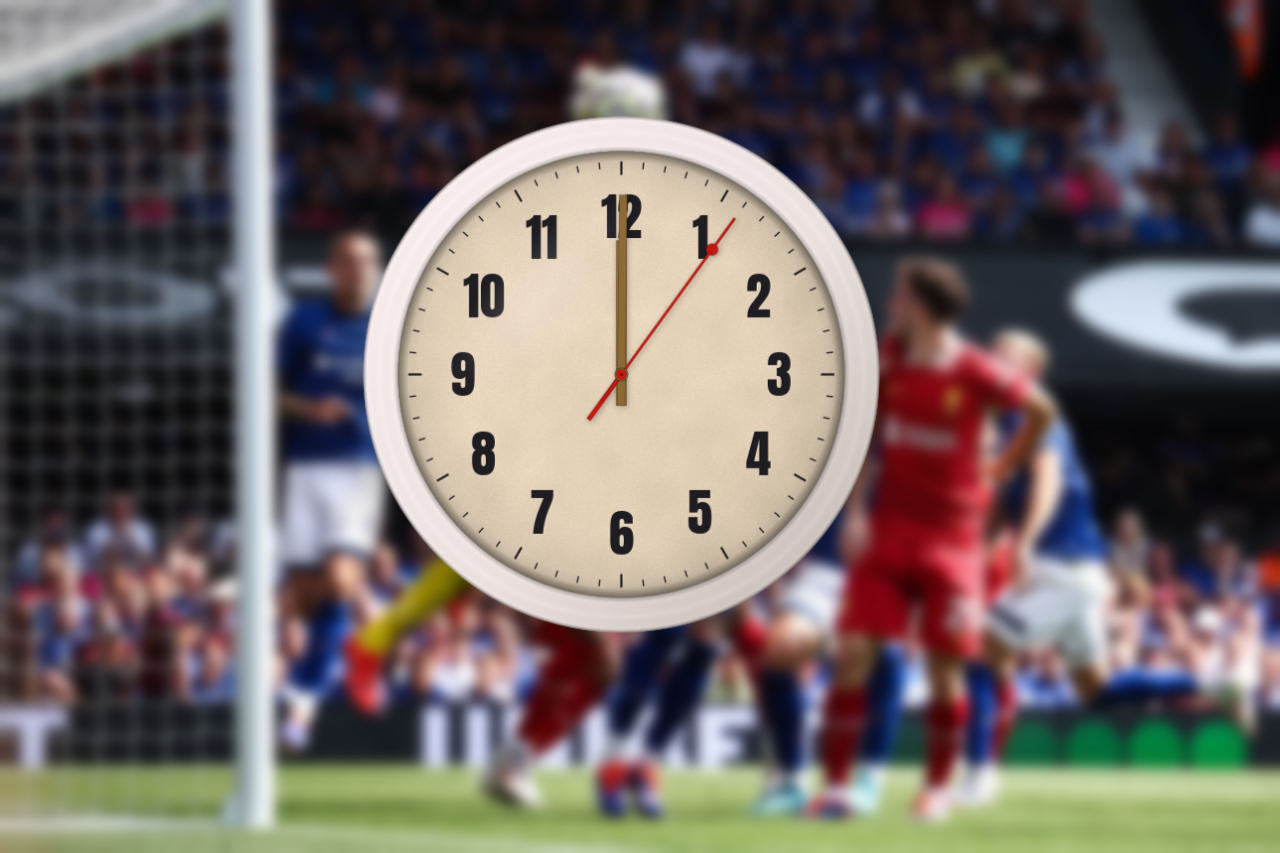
12:00:06
